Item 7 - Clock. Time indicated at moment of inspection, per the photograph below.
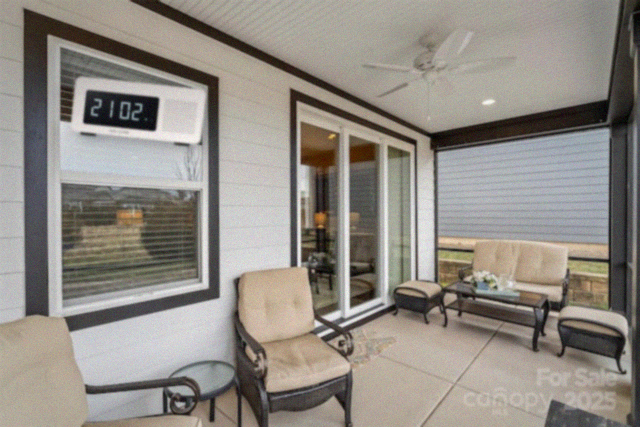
21:02
